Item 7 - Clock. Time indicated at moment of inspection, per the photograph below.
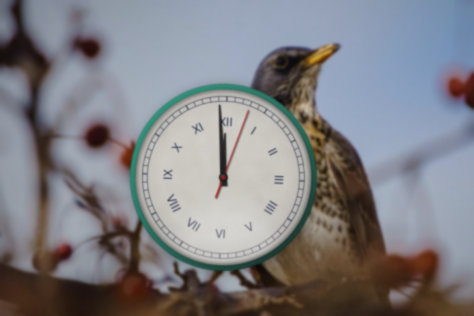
11:59:03
